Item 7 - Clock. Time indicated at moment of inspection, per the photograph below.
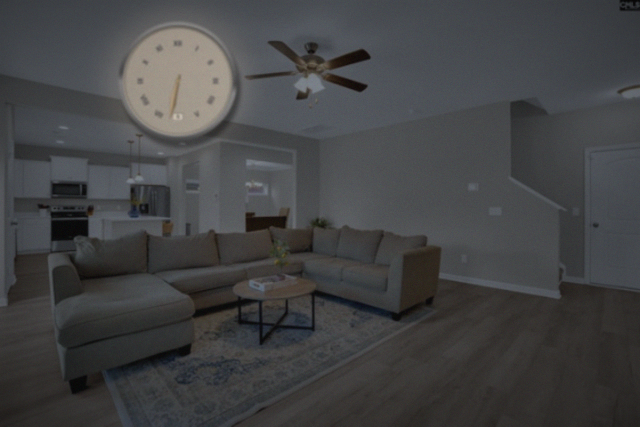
6:32
